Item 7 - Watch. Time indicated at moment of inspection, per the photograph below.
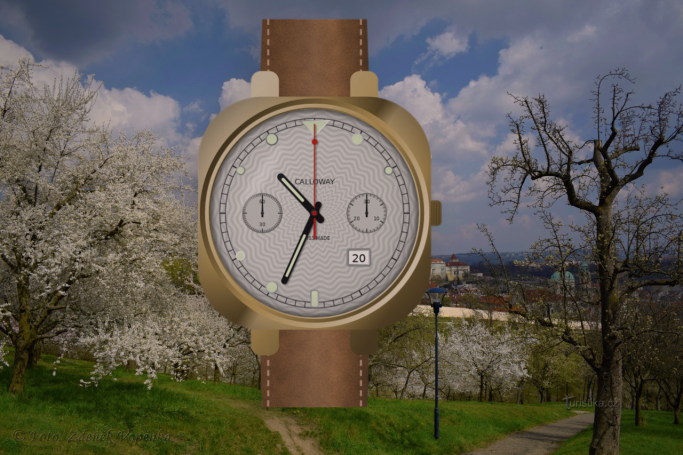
10:34
